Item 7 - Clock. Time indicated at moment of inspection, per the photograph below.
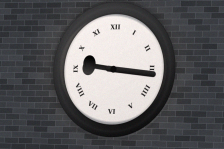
9:16
